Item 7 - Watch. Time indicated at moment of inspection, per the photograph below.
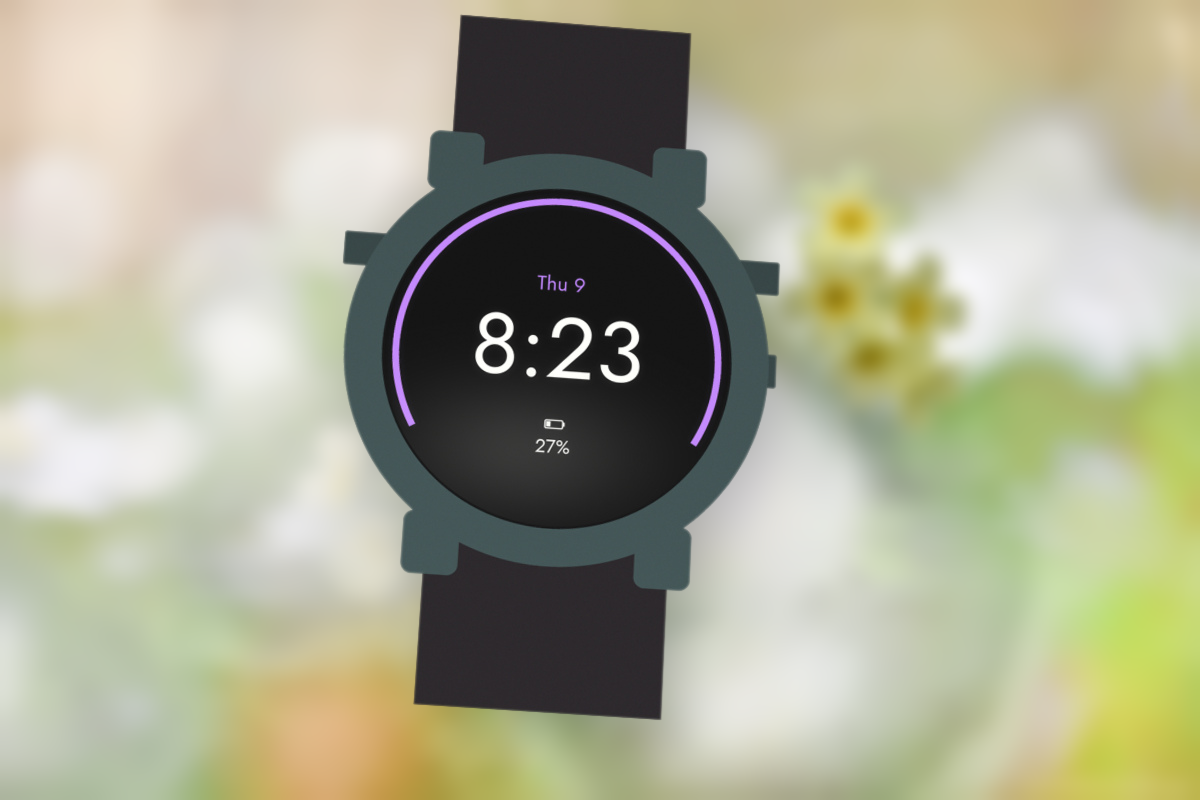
8:23
